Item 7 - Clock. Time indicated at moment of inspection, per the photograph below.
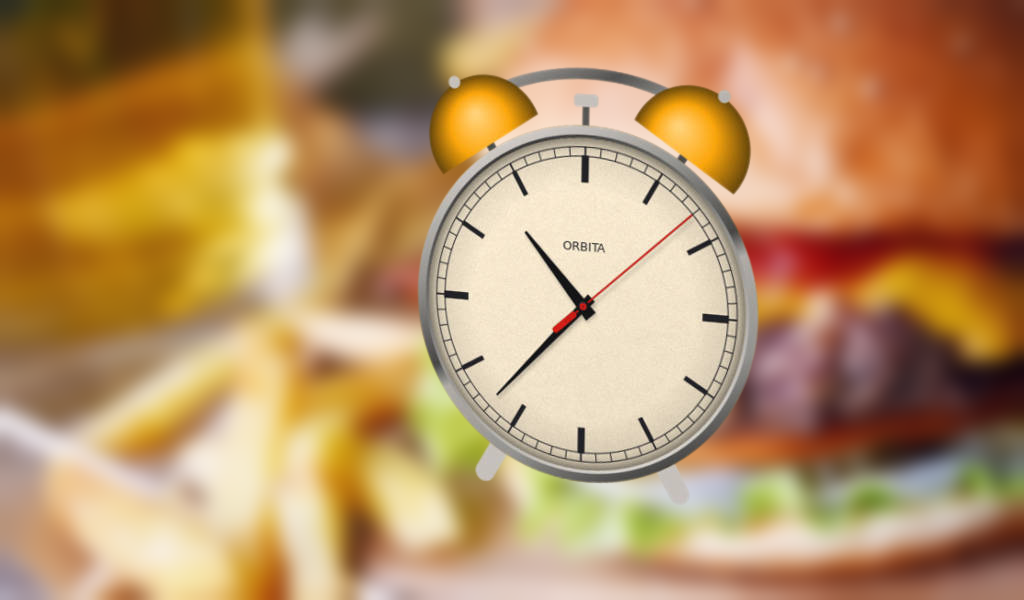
10:37:08
